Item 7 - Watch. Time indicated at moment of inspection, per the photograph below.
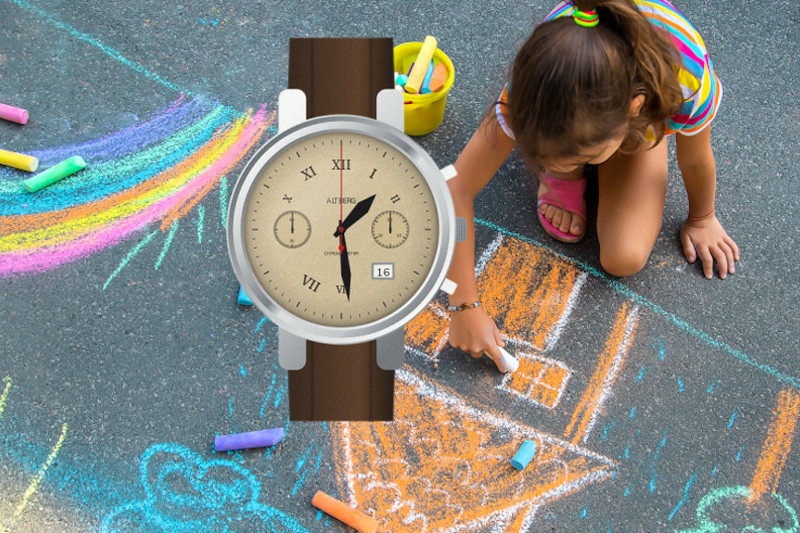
1:29
